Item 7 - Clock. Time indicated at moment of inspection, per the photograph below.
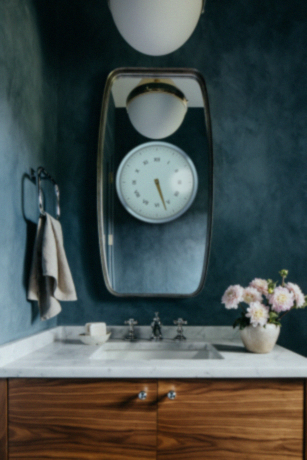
5:27
